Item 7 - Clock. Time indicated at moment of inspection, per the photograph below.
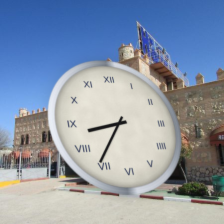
8:36
